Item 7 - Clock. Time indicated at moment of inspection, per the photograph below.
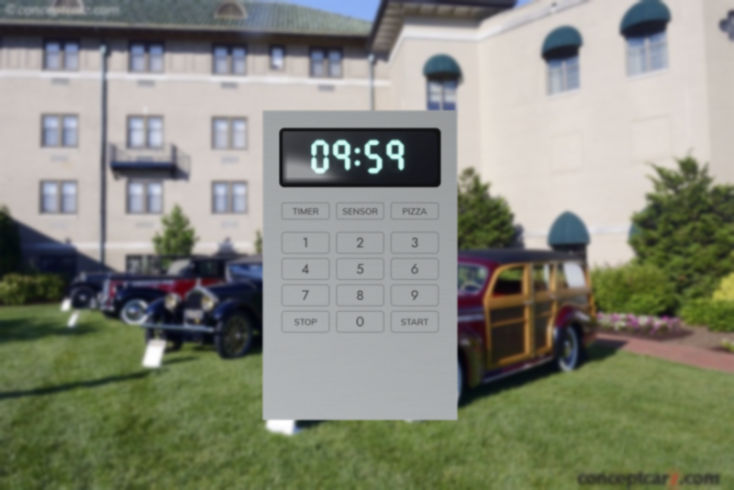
9:59
